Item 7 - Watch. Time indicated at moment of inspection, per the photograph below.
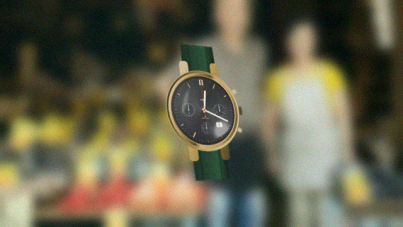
12:19
